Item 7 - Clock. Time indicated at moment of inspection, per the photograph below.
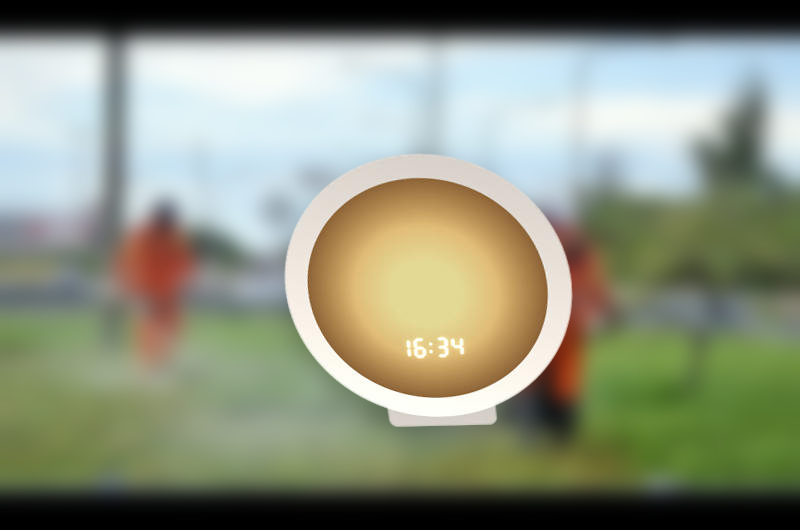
16:34
